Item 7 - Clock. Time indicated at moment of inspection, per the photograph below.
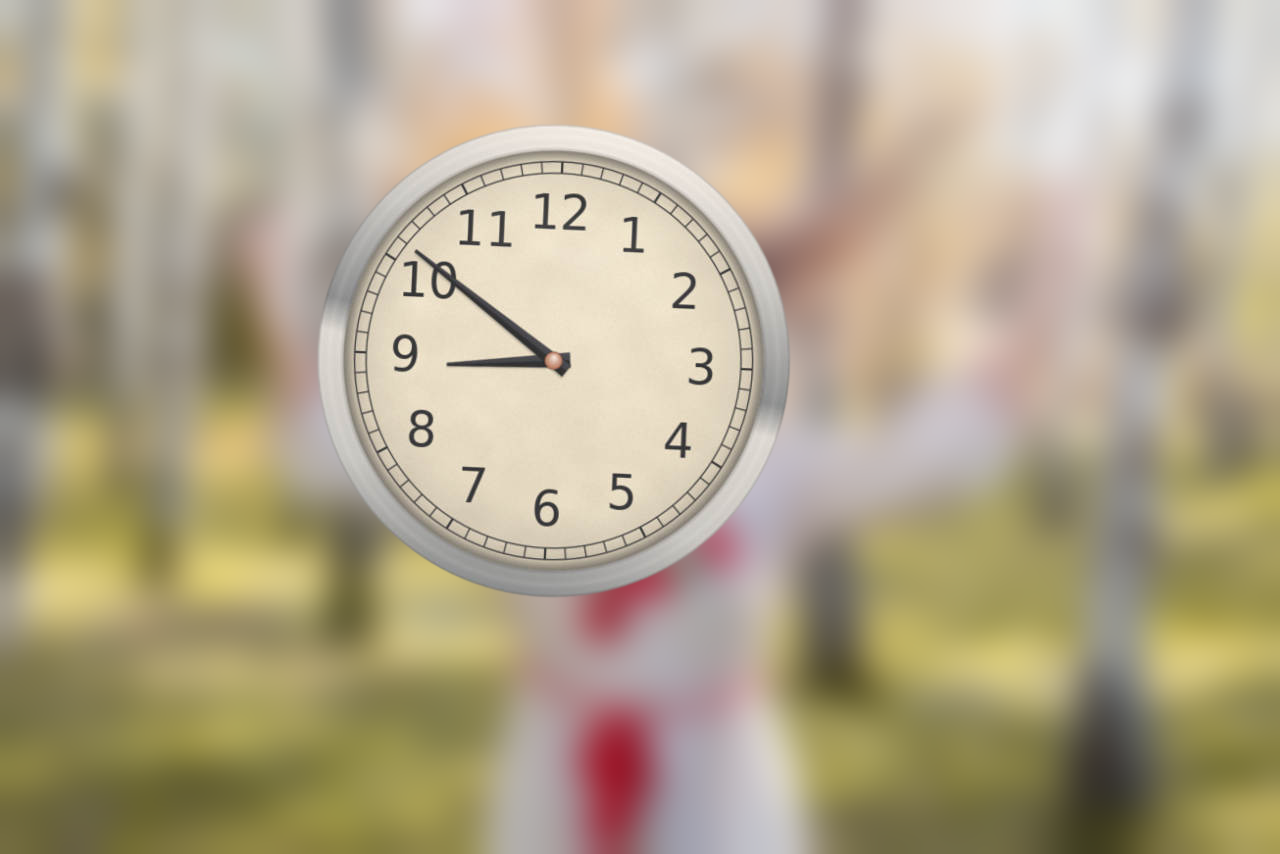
8:51
